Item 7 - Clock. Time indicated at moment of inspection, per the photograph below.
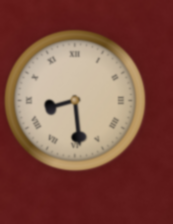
8:29
